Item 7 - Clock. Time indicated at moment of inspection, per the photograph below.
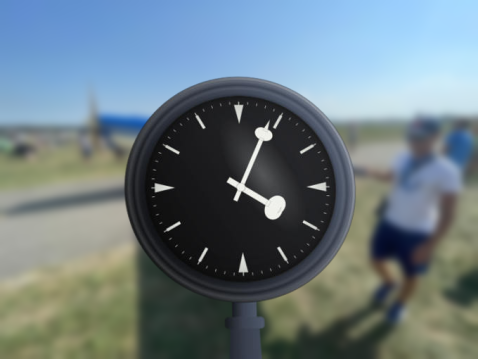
4:04
